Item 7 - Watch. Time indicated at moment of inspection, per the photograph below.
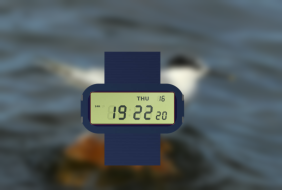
19:22:20
